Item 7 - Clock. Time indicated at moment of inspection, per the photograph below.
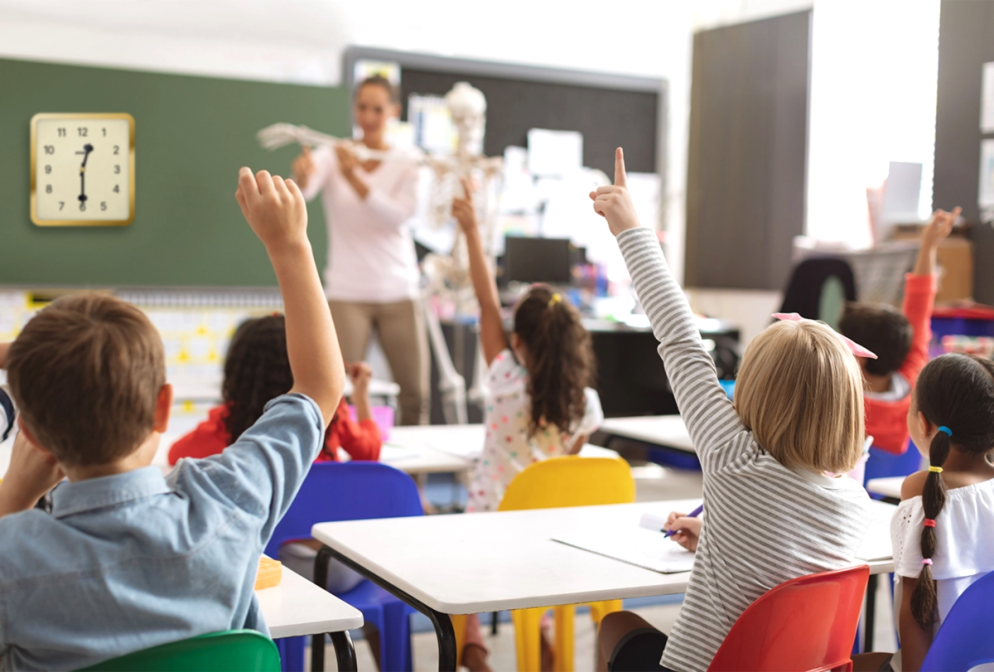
12:30
